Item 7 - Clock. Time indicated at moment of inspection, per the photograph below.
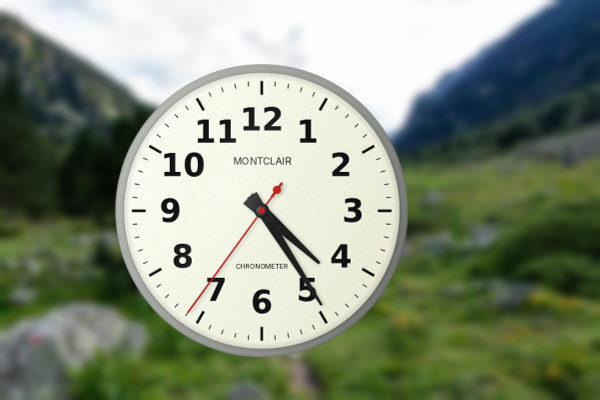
4:24:36
